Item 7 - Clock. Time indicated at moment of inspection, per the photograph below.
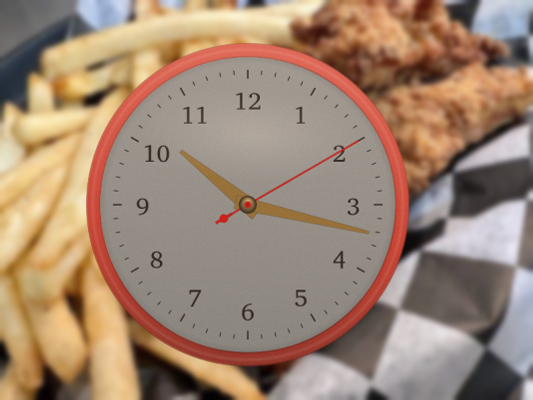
10:17:10
